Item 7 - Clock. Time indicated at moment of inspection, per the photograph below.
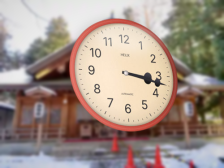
3:17
